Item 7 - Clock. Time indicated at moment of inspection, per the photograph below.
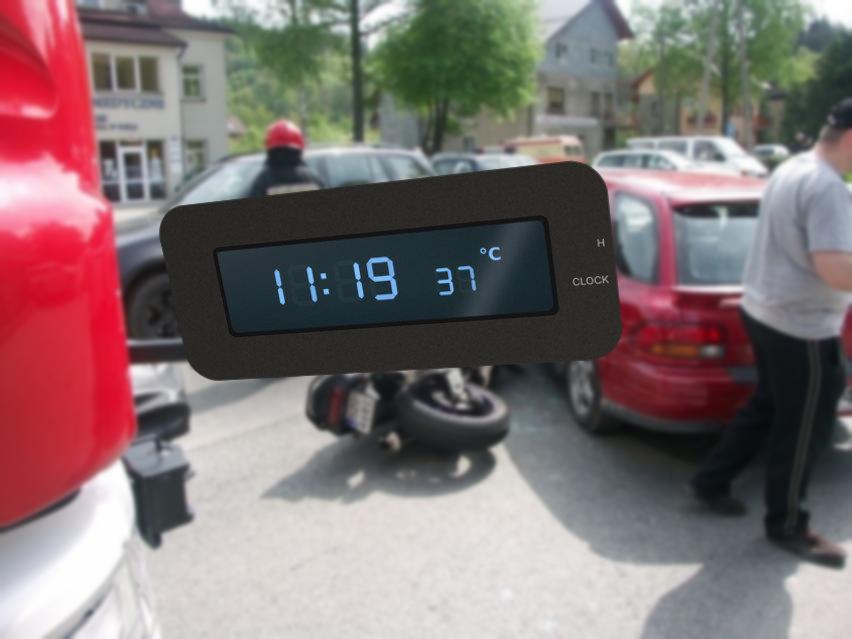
11:19
